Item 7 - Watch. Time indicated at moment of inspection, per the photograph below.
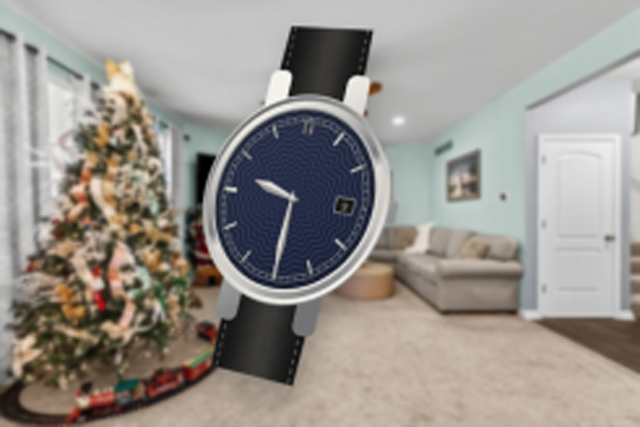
9:30
